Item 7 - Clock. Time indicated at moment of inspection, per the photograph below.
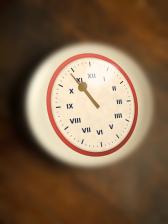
10:54
